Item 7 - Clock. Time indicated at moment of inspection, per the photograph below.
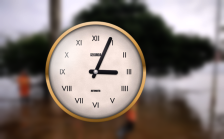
3:04
